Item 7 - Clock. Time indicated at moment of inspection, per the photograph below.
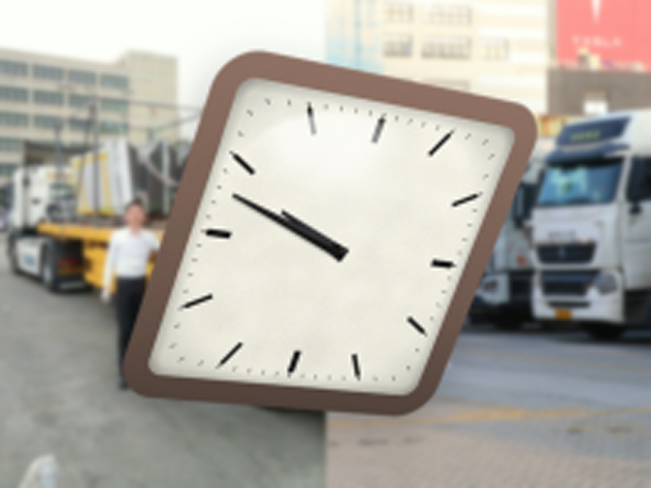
9:48
